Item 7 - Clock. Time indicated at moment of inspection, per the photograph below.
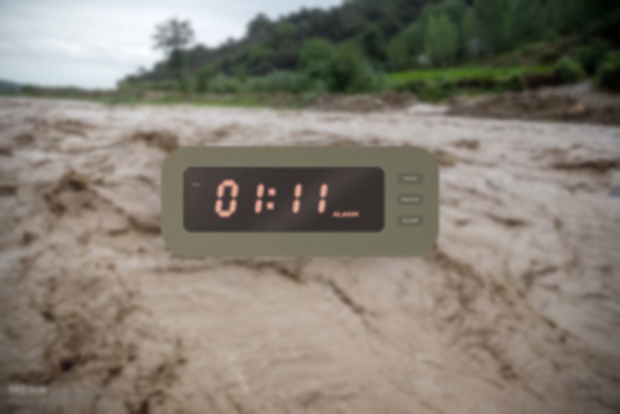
1:11
